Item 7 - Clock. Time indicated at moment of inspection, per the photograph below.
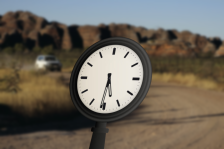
5:31
